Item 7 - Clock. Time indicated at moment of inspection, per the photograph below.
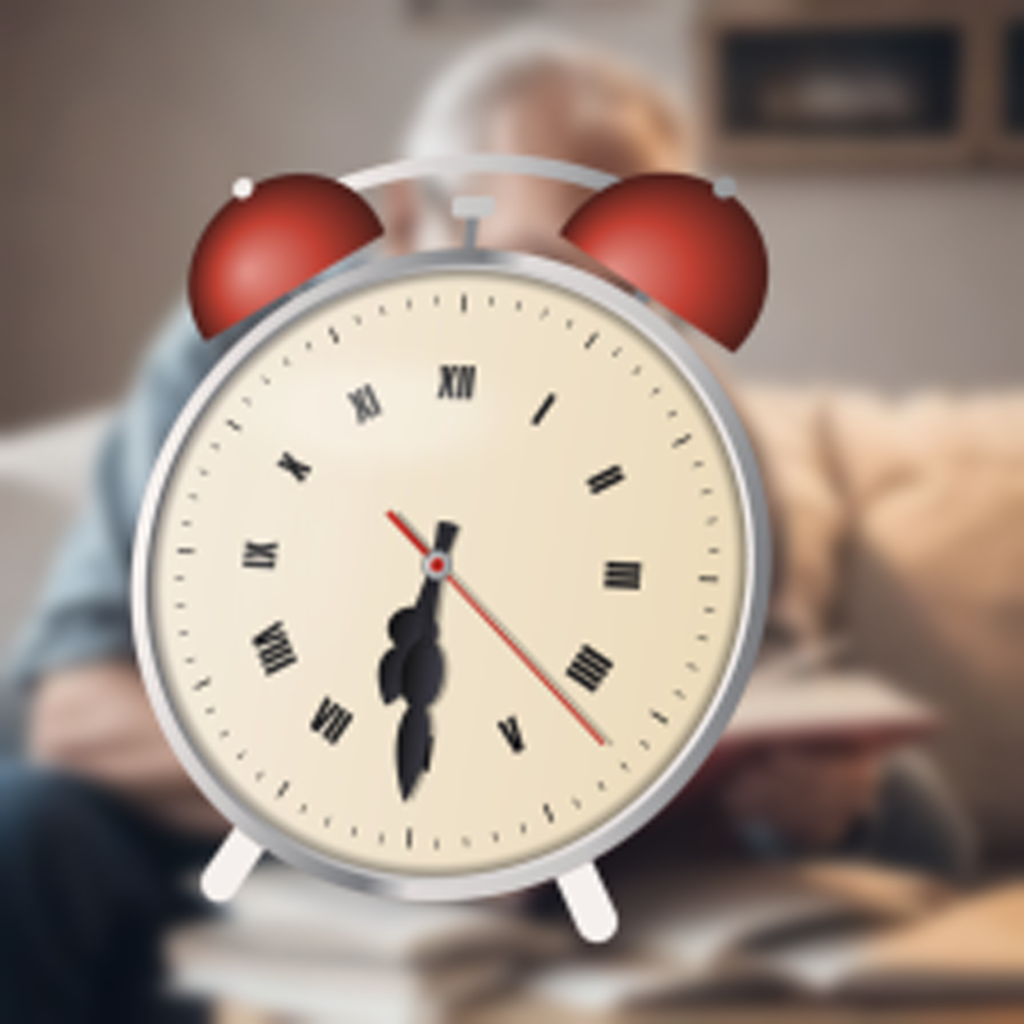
6:30:22
